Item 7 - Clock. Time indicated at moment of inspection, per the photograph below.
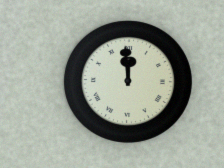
11:59
